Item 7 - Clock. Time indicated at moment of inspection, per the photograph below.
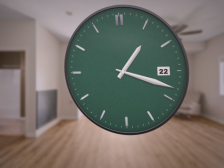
1:18
